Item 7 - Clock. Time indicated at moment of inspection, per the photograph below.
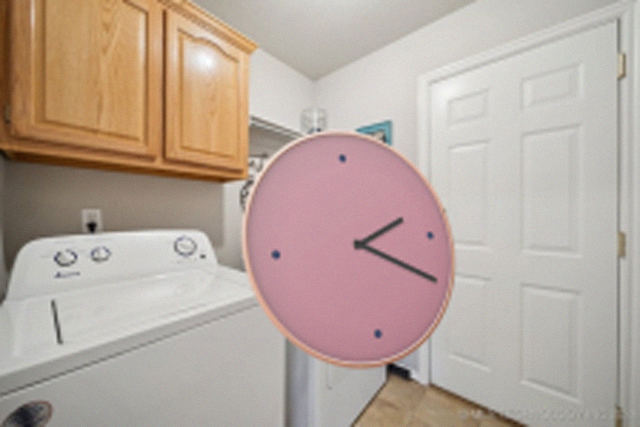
2:20
